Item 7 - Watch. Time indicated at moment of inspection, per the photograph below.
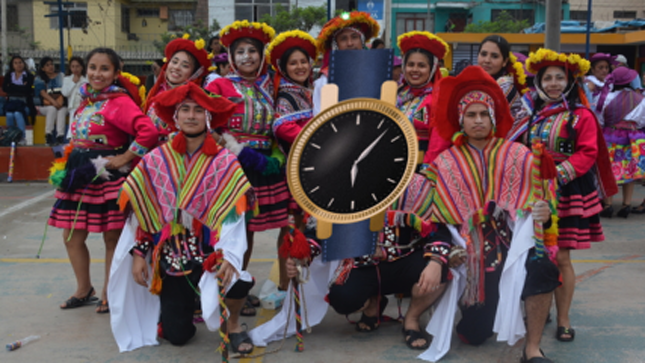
6:07
